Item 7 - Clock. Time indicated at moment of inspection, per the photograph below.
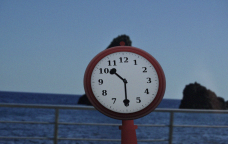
10:30
